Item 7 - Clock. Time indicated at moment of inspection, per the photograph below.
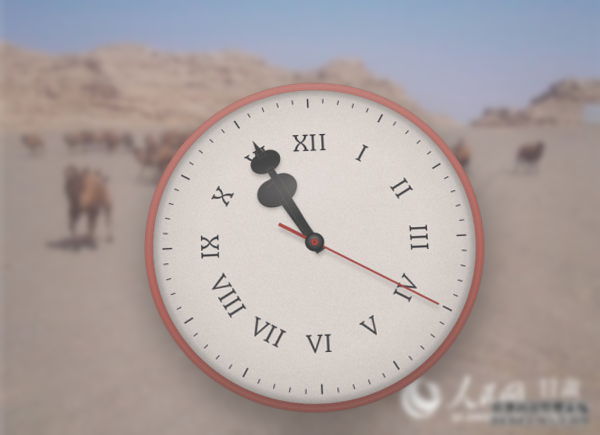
10:55:20
